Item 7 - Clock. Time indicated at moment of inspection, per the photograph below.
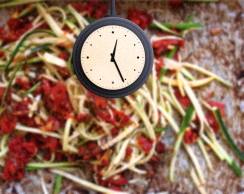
12:26
